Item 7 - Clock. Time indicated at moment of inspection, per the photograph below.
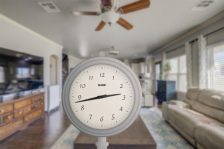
2:43
